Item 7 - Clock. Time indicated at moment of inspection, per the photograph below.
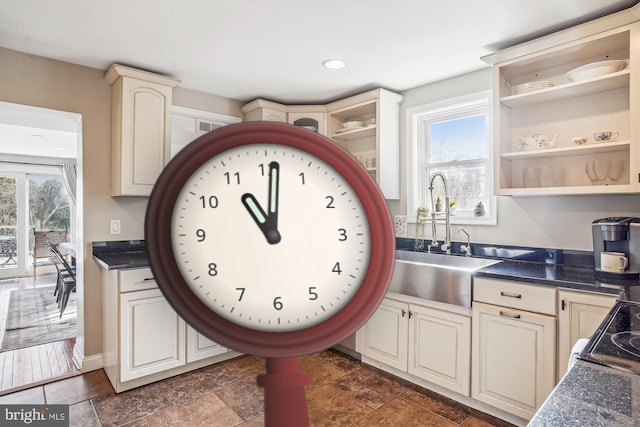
11:01
